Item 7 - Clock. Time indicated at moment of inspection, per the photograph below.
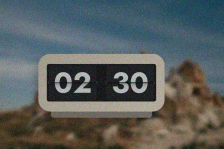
2:30
